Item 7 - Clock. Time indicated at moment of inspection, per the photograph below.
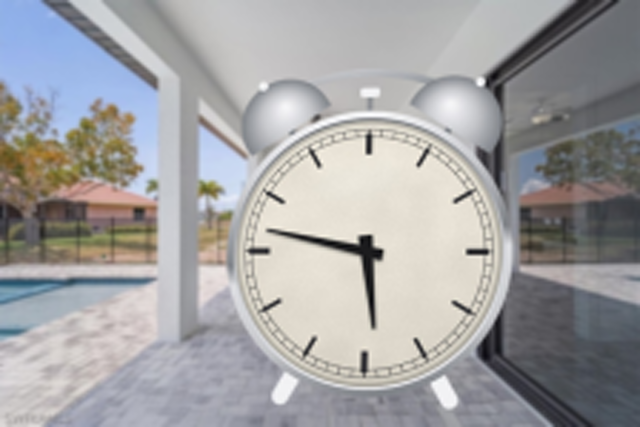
5:47
